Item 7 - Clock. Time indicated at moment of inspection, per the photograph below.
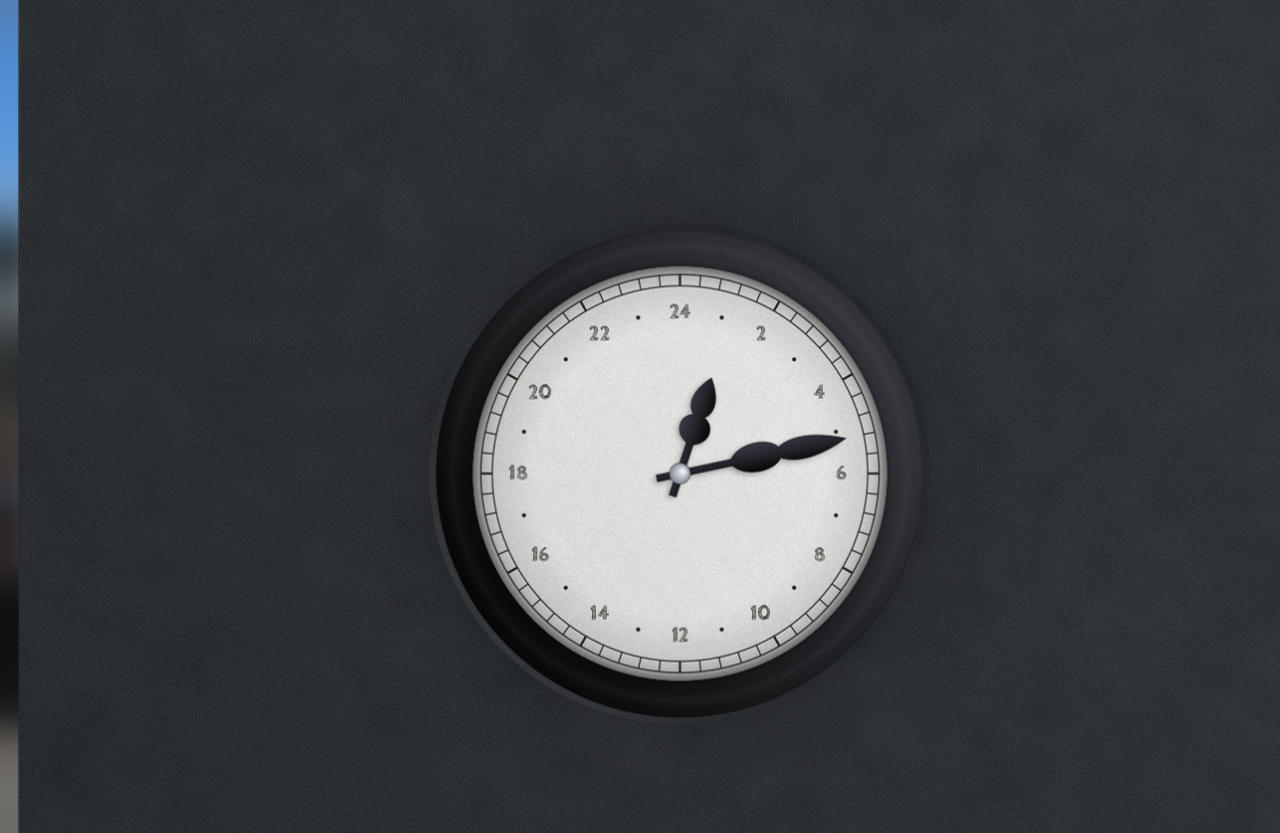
1:13
